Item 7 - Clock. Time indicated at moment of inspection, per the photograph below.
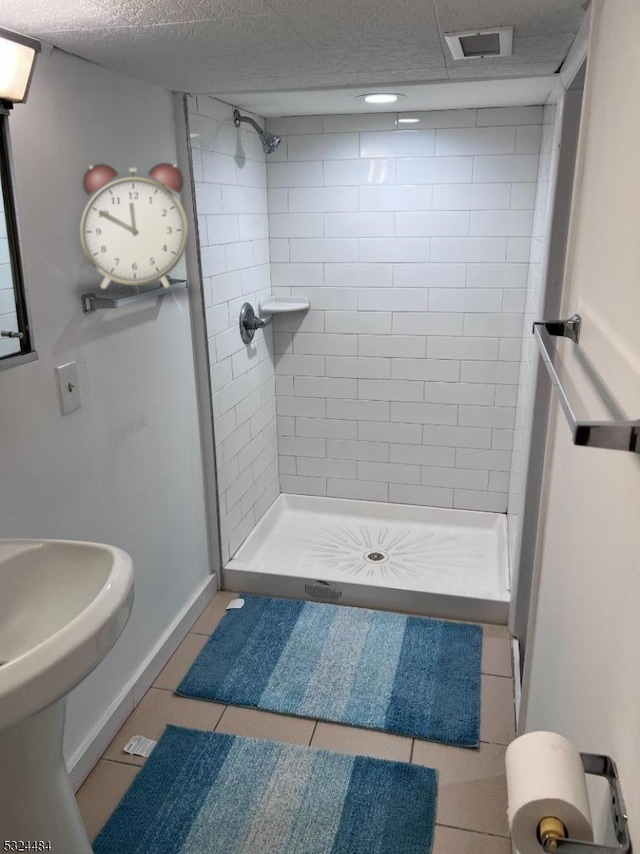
11:50
